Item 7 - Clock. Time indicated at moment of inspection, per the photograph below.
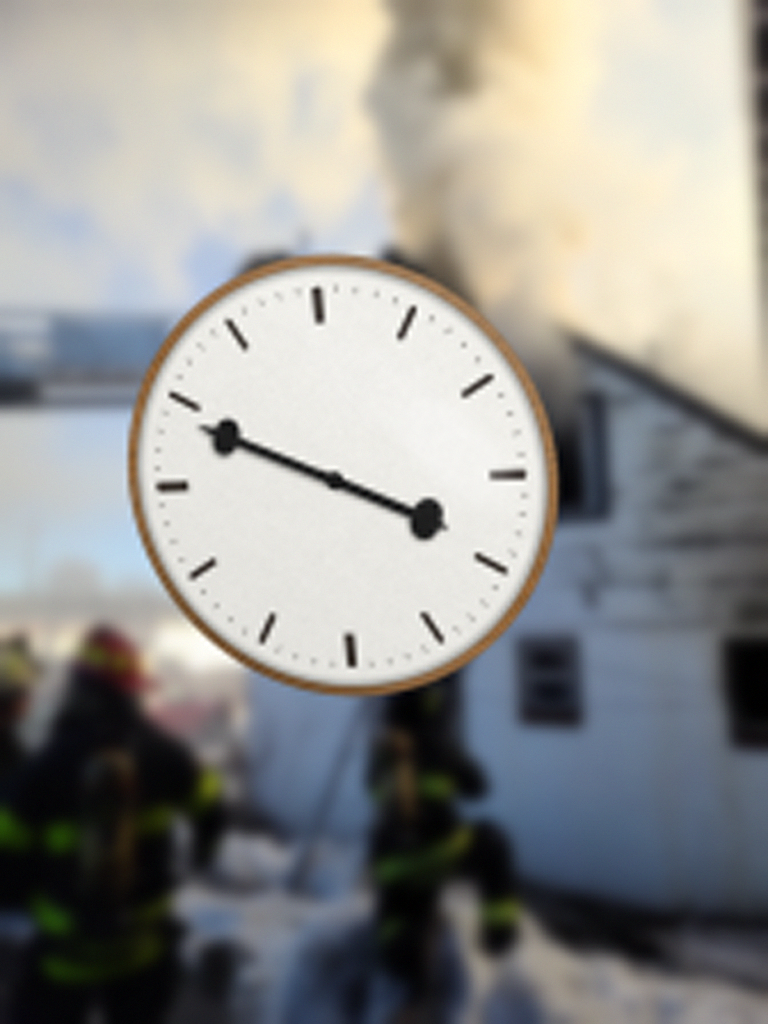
3:49
